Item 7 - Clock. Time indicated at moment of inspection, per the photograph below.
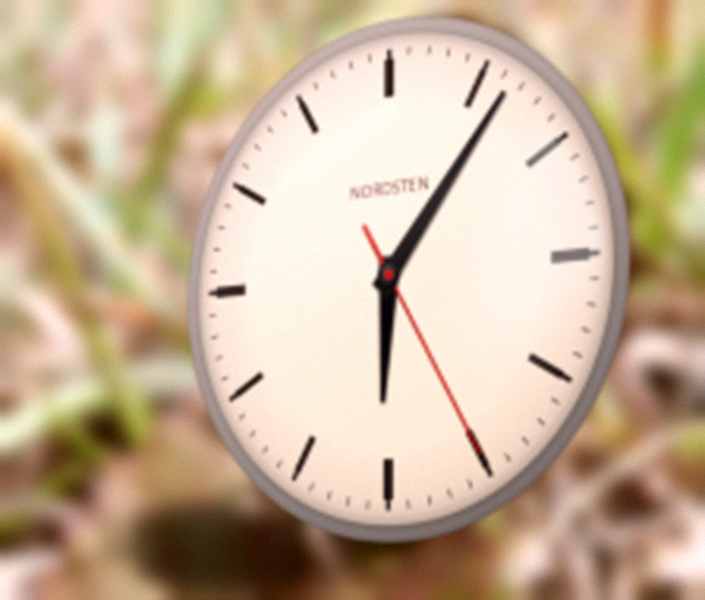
6:06:25
